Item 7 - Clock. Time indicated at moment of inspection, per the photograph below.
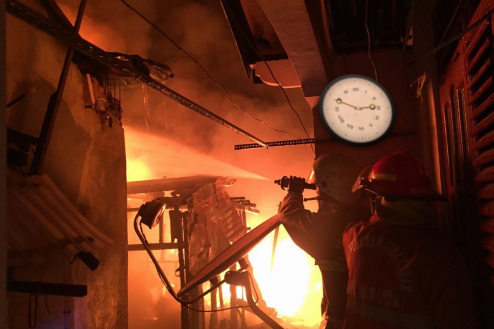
2:49
